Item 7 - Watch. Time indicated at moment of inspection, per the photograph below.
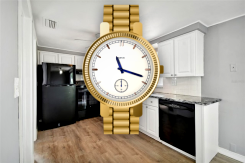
11:18
